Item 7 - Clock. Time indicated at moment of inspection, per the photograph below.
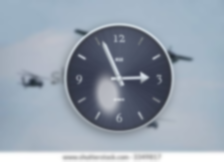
2:56
